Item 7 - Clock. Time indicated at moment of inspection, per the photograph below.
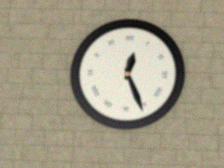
12:26
